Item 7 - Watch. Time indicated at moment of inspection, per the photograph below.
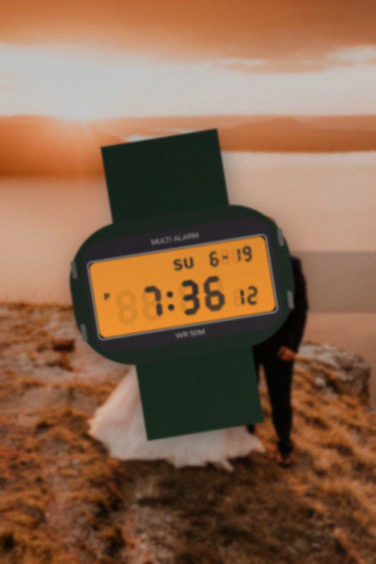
7:36:12
